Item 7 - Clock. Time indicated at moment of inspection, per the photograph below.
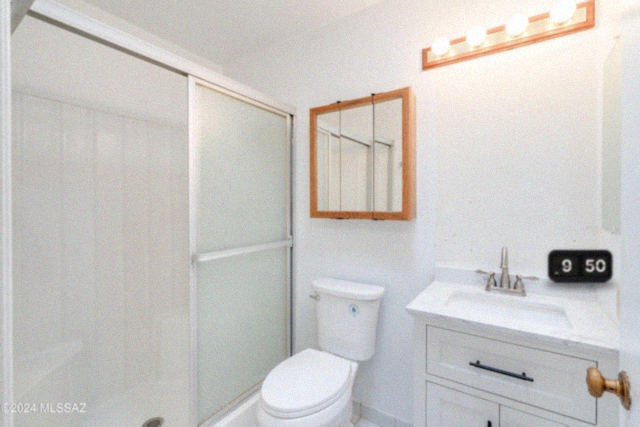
9:50
